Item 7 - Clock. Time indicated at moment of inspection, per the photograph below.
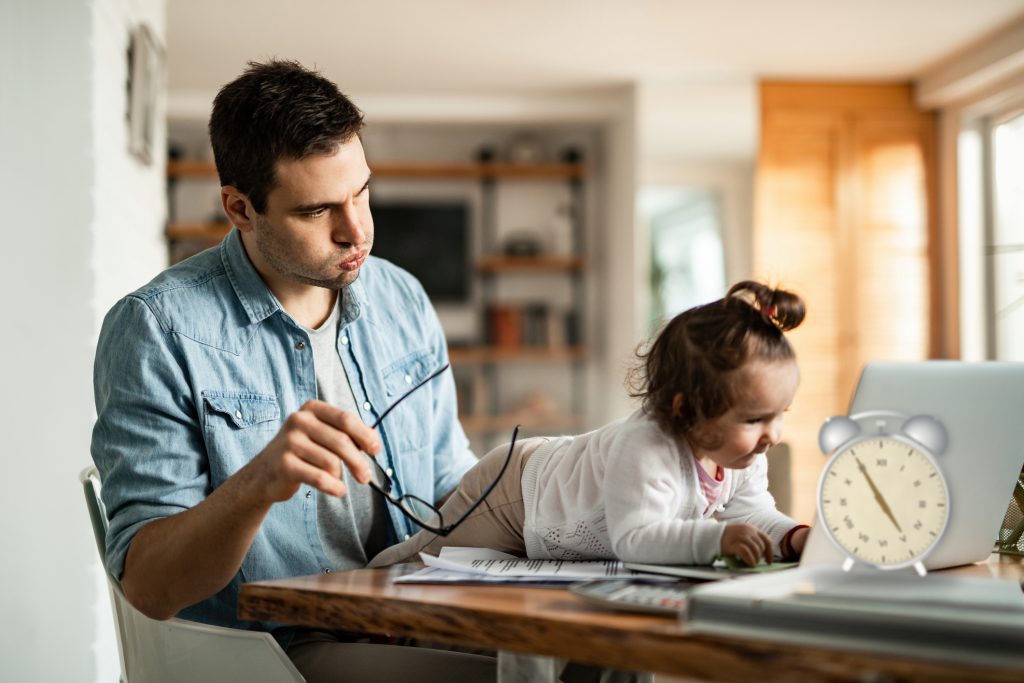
4:55
